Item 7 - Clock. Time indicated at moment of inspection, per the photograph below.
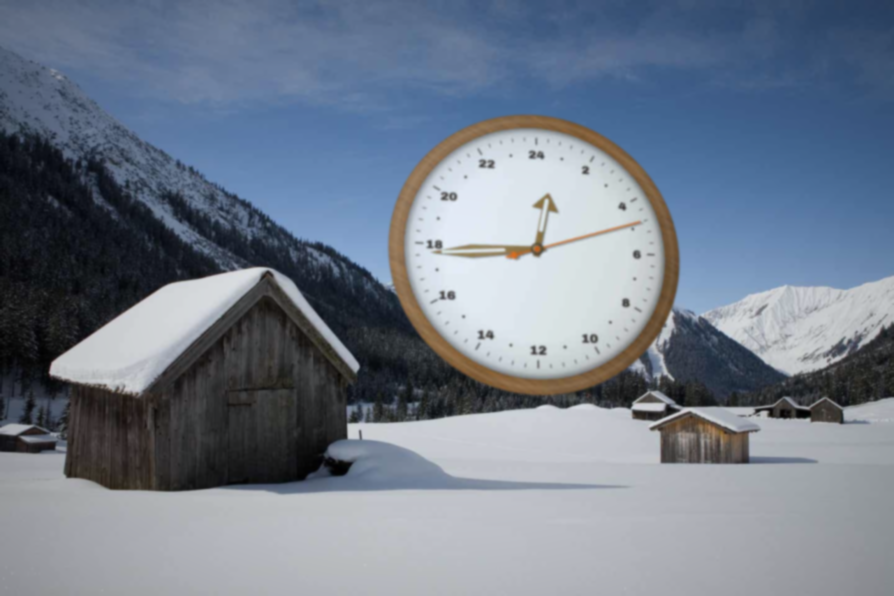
0:44:12
